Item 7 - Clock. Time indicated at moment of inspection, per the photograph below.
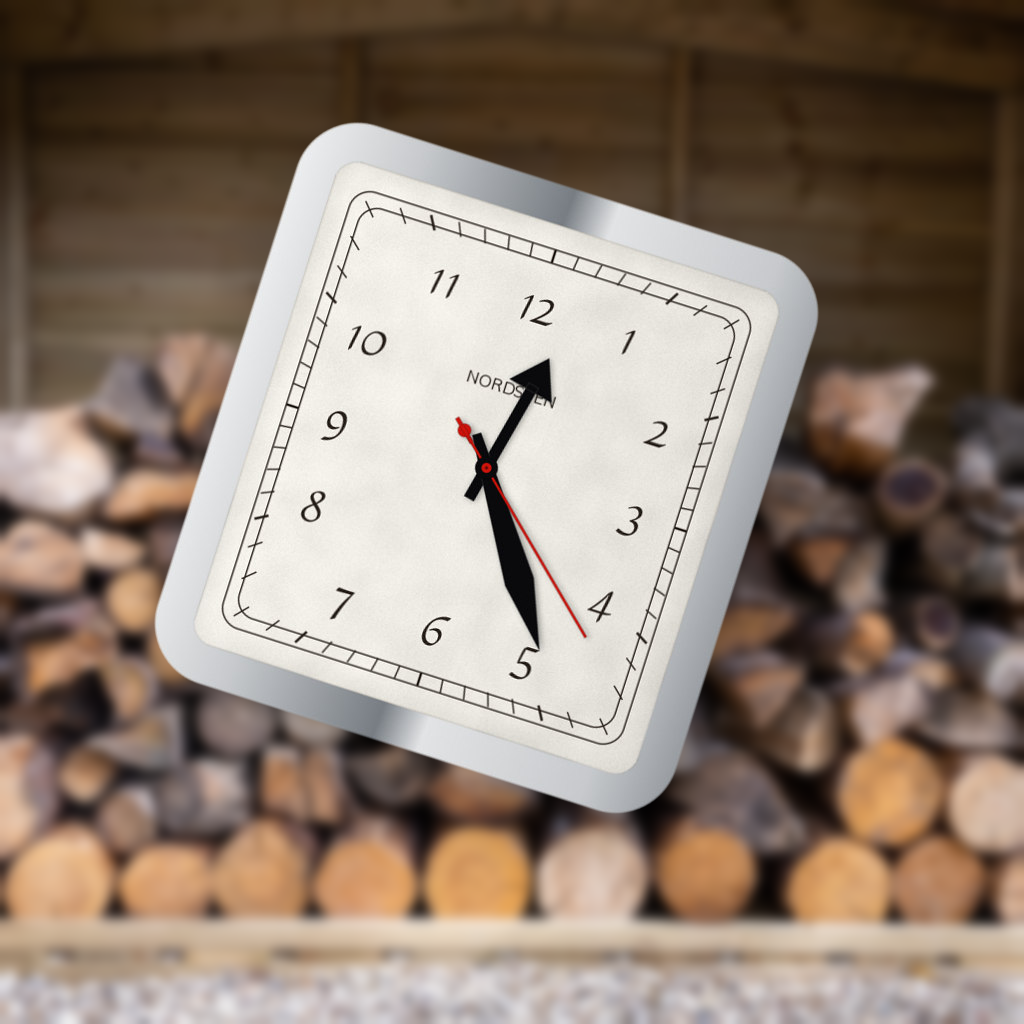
12:24:22
